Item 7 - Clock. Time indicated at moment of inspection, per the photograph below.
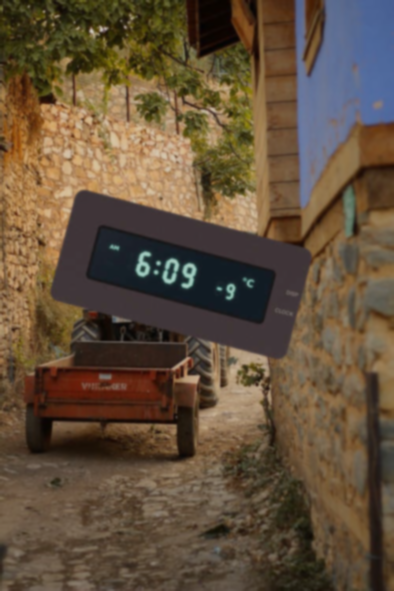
6:09
